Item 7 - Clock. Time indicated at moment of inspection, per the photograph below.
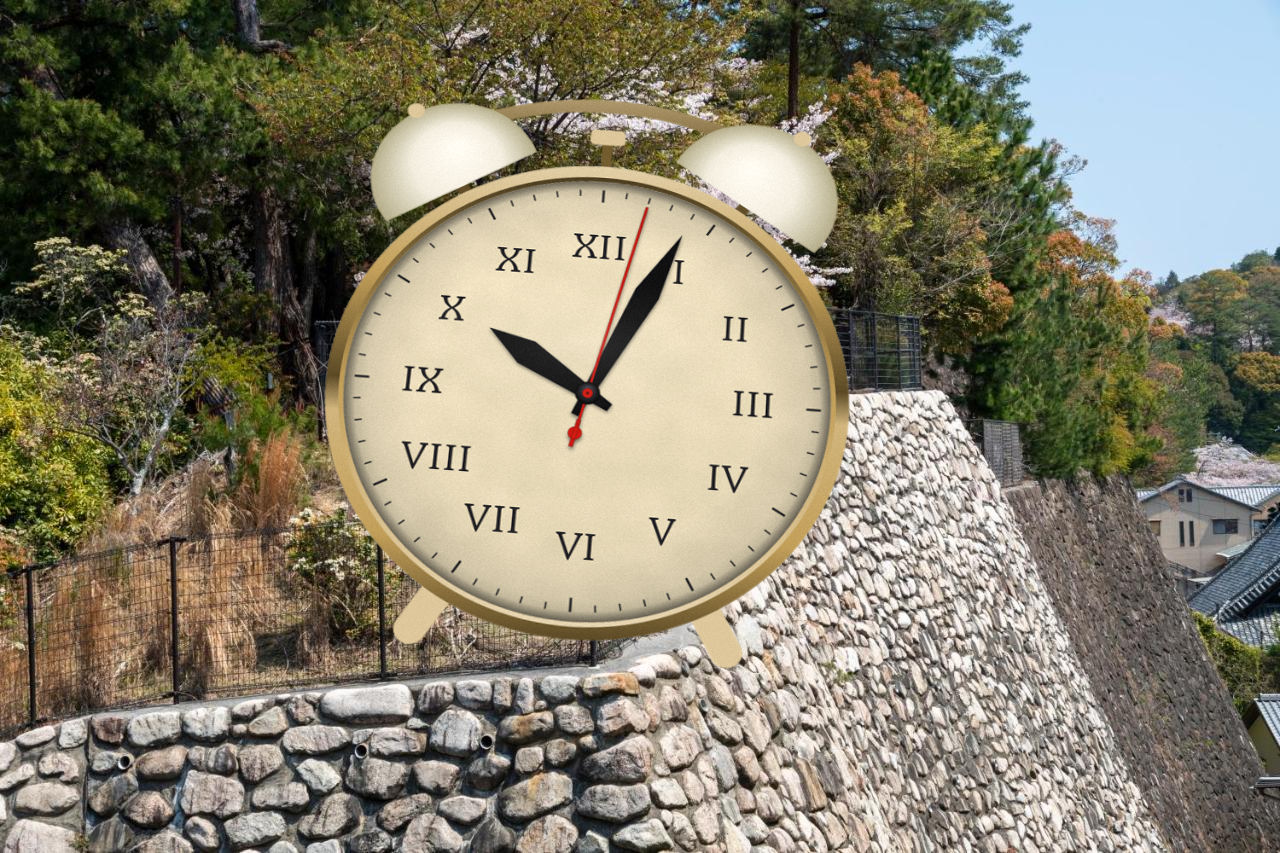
10:04:02
